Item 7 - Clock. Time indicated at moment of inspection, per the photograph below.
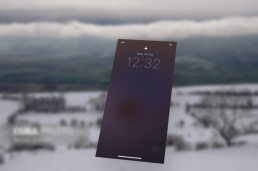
12:32
